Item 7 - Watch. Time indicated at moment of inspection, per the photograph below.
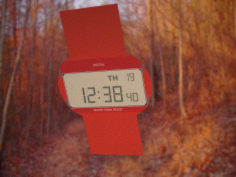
12:38:40
